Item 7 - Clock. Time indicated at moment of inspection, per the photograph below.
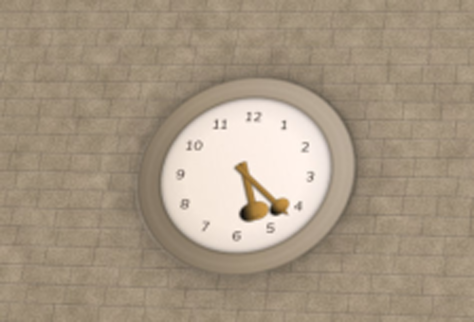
5:22
